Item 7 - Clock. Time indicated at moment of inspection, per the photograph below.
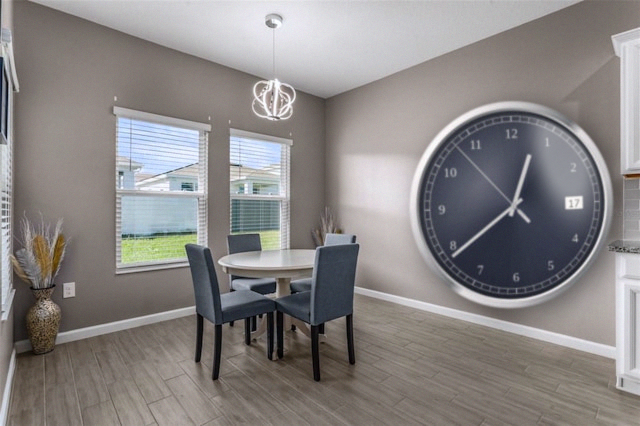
12:38:53
